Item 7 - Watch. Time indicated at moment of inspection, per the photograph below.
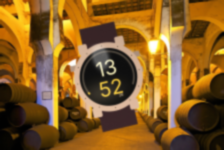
13:52
